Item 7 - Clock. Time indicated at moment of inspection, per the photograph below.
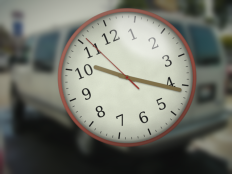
10:20:56
